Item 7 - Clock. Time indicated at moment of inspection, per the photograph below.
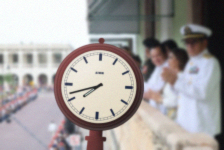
7:42
